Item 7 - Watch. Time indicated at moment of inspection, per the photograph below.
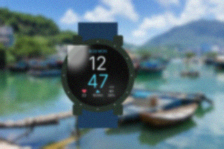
12:47
